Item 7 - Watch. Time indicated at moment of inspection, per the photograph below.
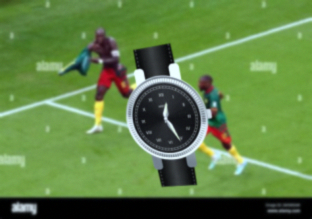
12:26
